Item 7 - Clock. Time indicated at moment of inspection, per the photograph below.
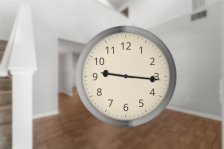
9:16
